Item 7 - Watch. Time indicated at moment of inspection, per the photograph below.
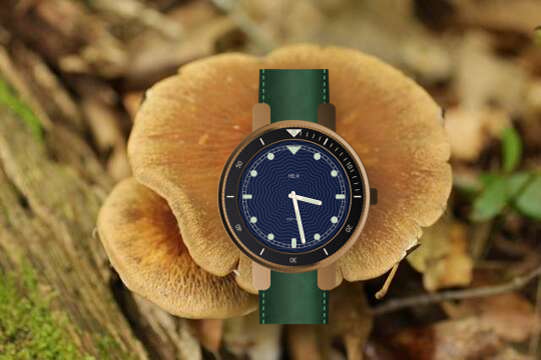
3:28
